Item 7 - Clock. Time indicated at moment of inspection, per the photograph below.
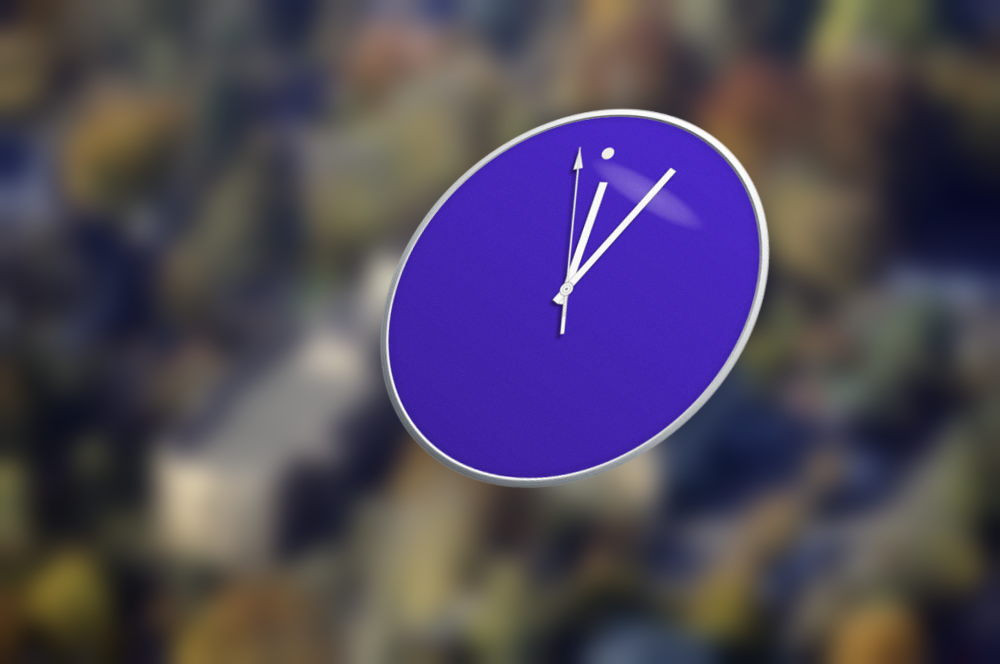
12:04:58
